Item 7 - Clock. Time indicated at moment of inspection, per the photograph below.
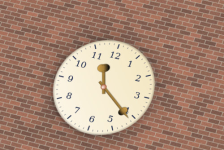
11:21
